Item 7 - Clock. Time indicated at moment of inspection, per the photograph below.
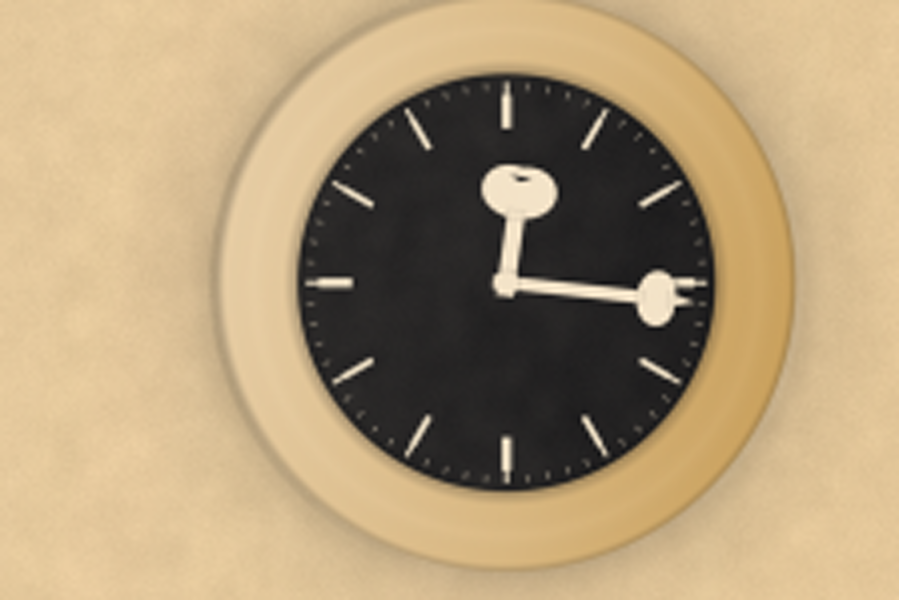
12:16
